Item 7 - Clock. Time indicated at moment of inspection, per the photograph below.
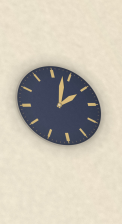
2:03
